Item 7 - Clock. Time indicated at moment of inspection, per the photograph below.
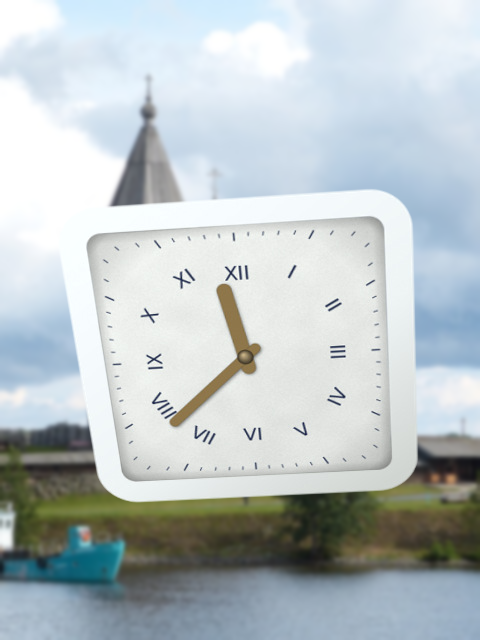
11:38
